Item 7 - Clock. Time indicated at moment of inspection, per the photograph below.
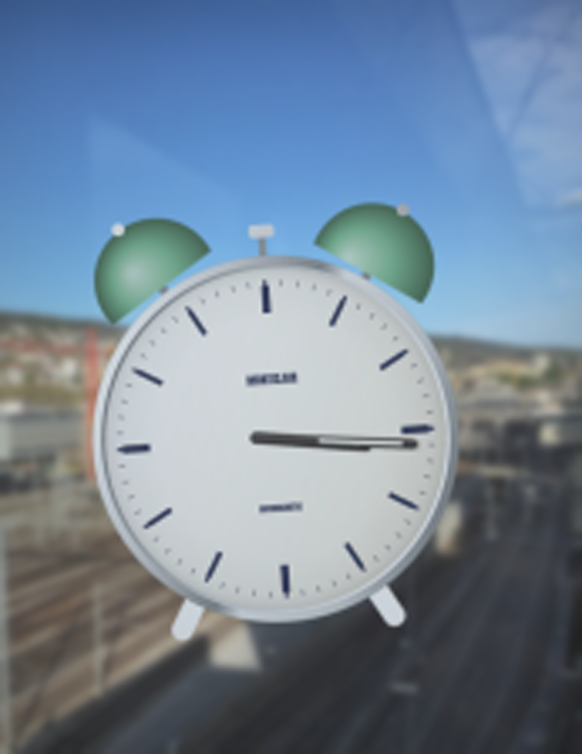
3:16
